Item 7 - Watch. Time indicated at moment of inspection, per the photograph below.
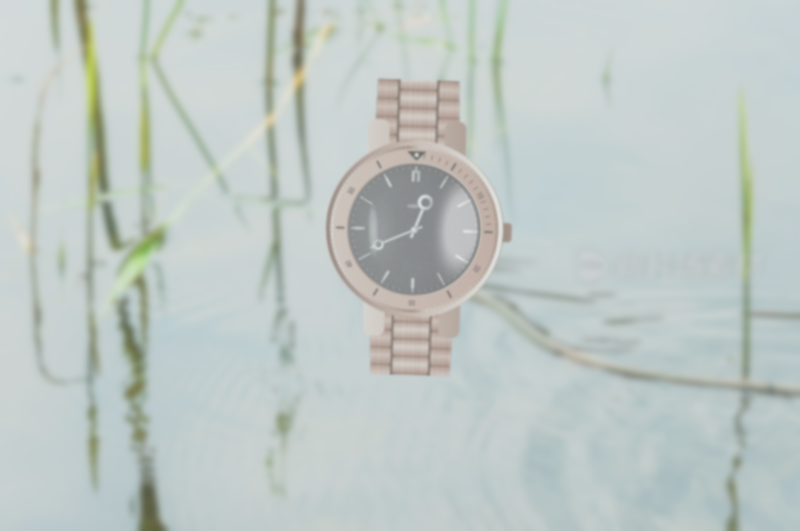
12:41
